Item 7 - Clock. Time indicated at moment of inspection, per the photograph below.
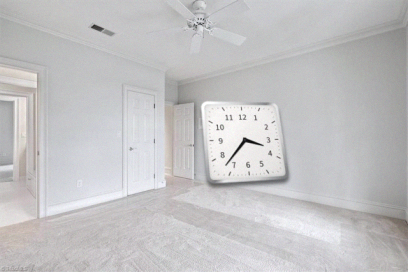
3:37
